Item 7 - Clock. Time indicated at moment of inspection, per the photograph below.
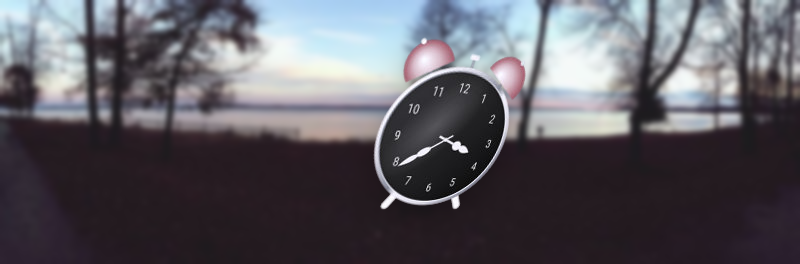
3:39
